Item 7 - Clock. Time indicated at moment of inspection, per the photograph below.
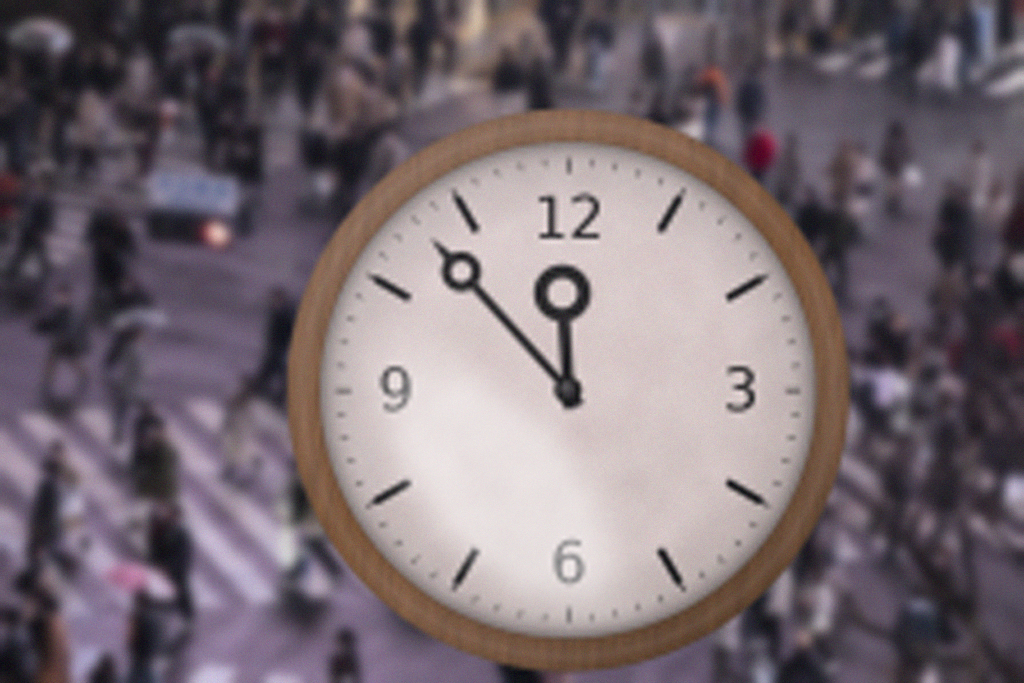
11:53
